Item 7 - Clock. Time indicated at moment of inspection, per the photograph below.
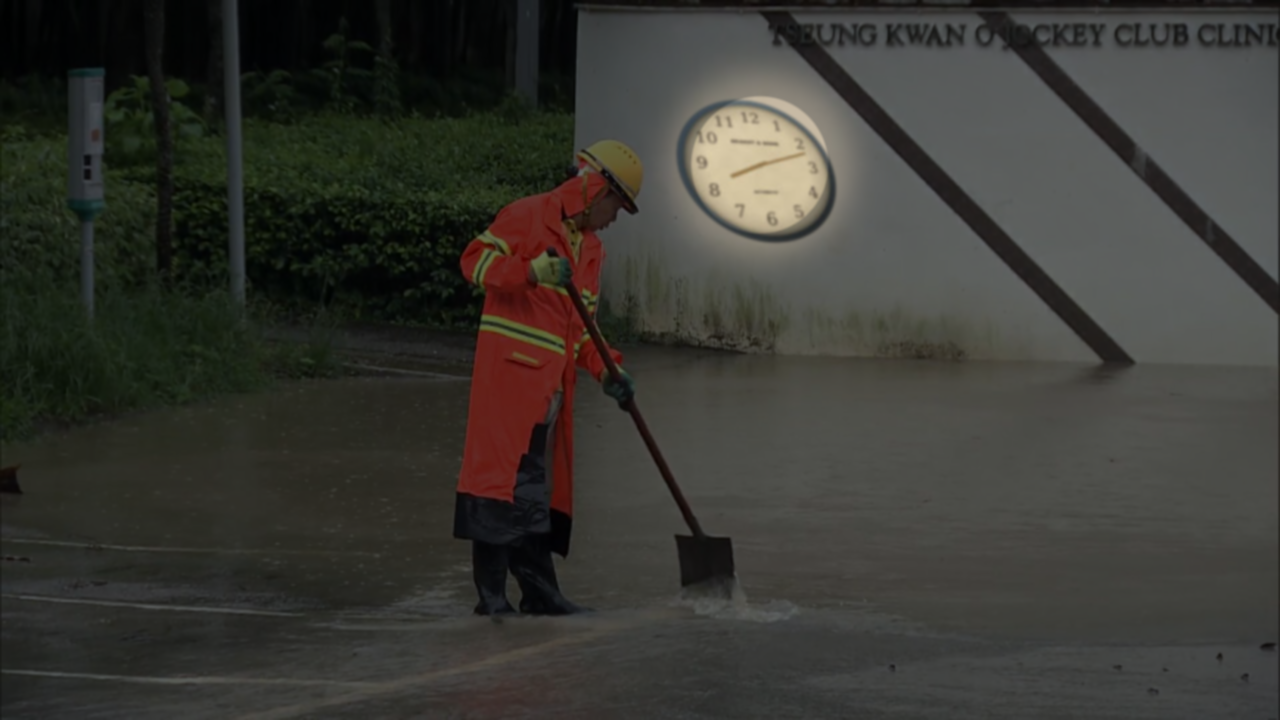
8:12
